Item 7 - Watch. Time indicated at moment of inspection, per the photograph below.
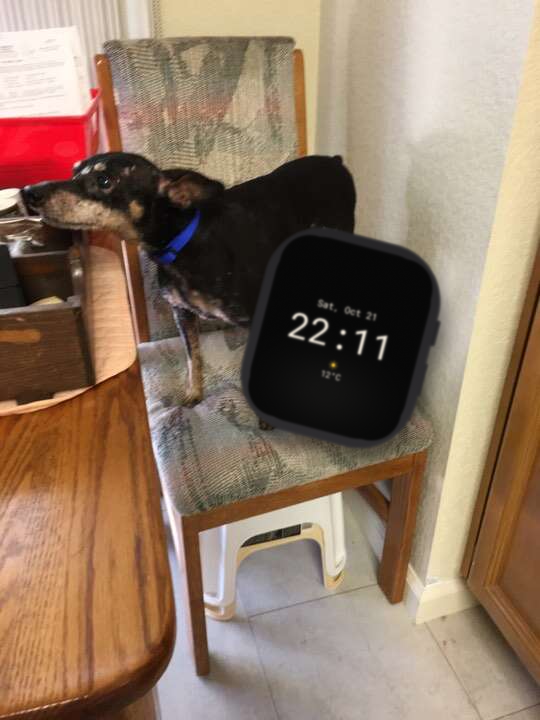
22:11
